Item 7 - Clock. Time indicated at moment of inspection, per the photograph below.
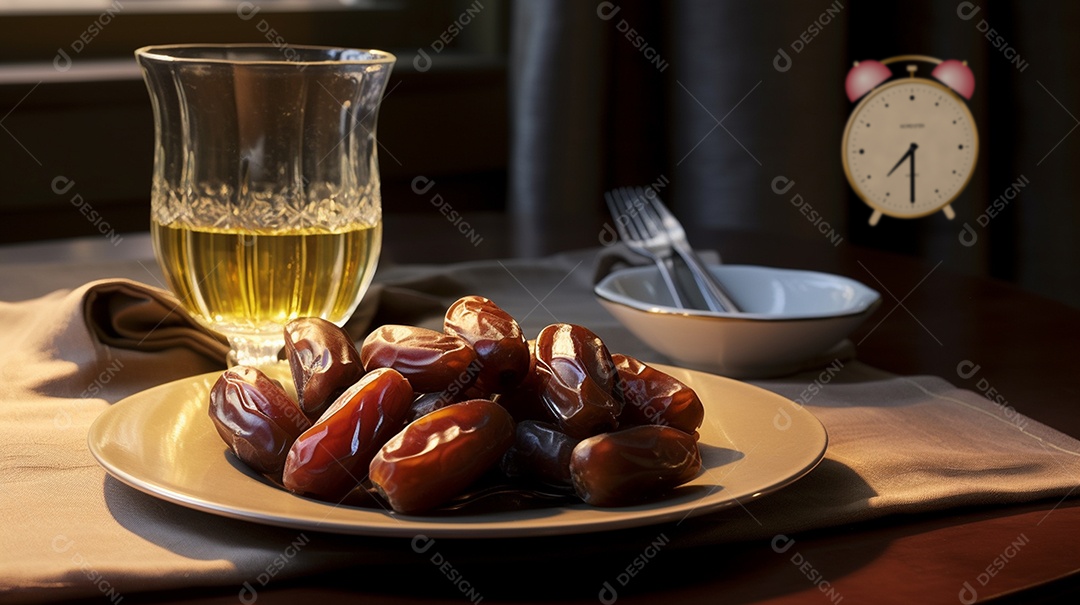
7:30
